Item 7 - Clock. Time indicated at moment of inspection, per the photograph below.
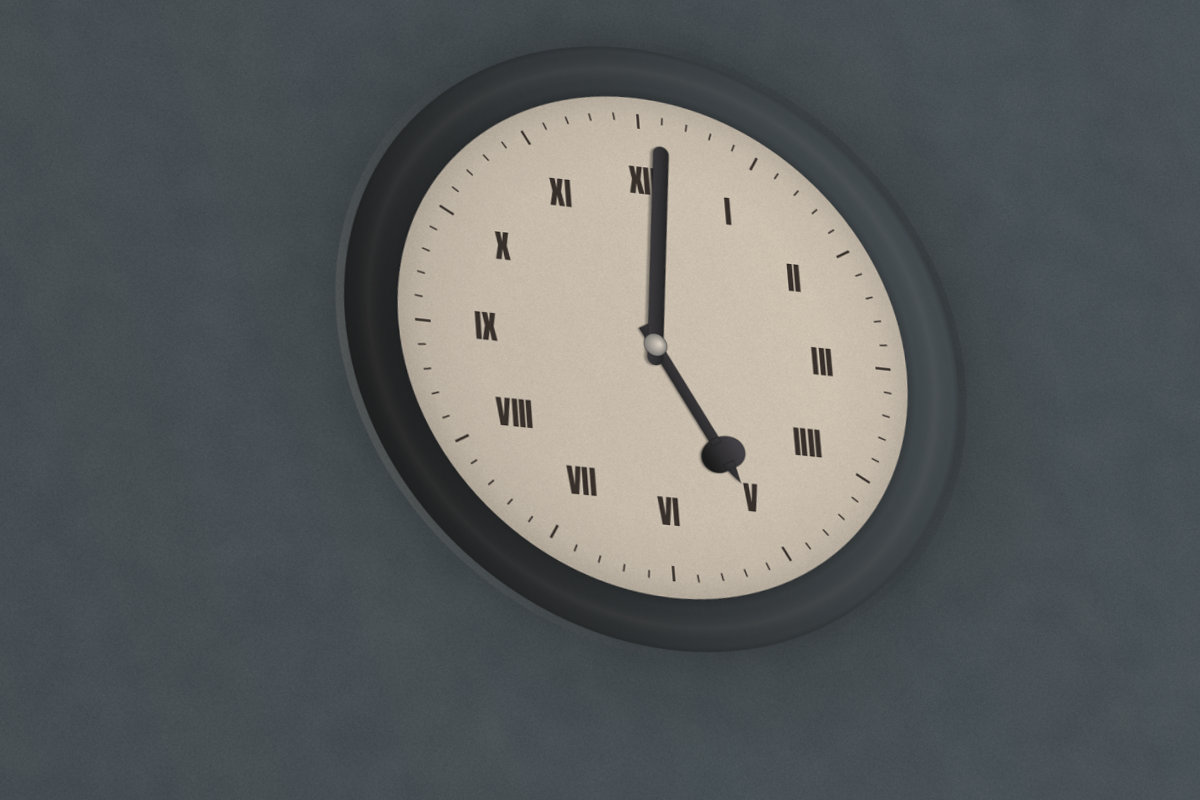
5:01
